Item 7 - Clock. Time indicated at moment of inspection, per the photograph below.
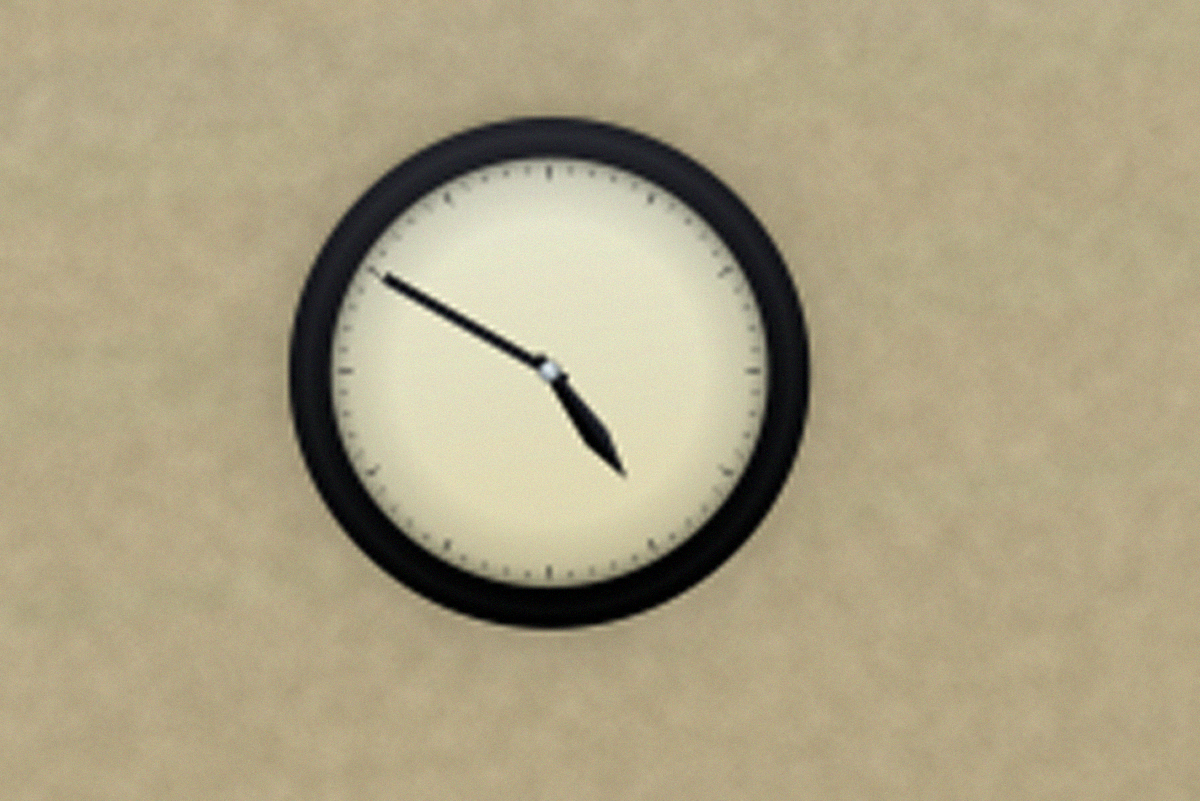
4:50
